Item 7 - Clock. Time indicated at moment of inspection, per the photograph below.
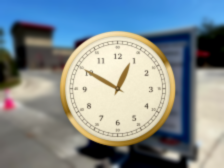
12:50
